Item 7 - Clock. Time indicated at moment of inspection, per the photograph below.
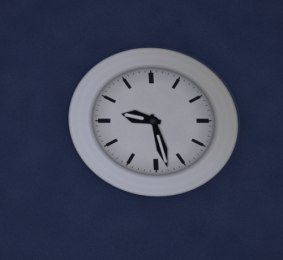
9:28
